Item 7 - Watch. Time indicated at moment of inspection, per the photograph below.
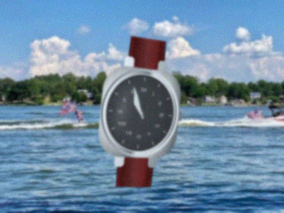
10:56
